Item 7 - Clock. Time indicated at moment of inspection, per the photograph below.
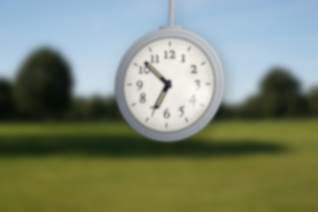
6:52
